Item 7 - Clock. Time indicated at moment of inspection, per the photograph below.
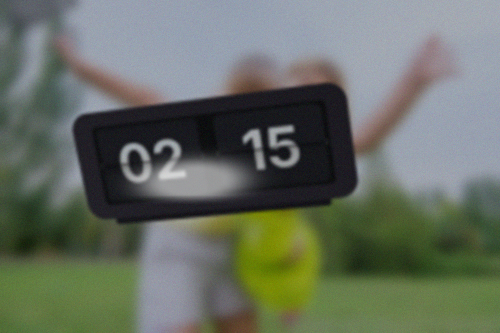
2:15
